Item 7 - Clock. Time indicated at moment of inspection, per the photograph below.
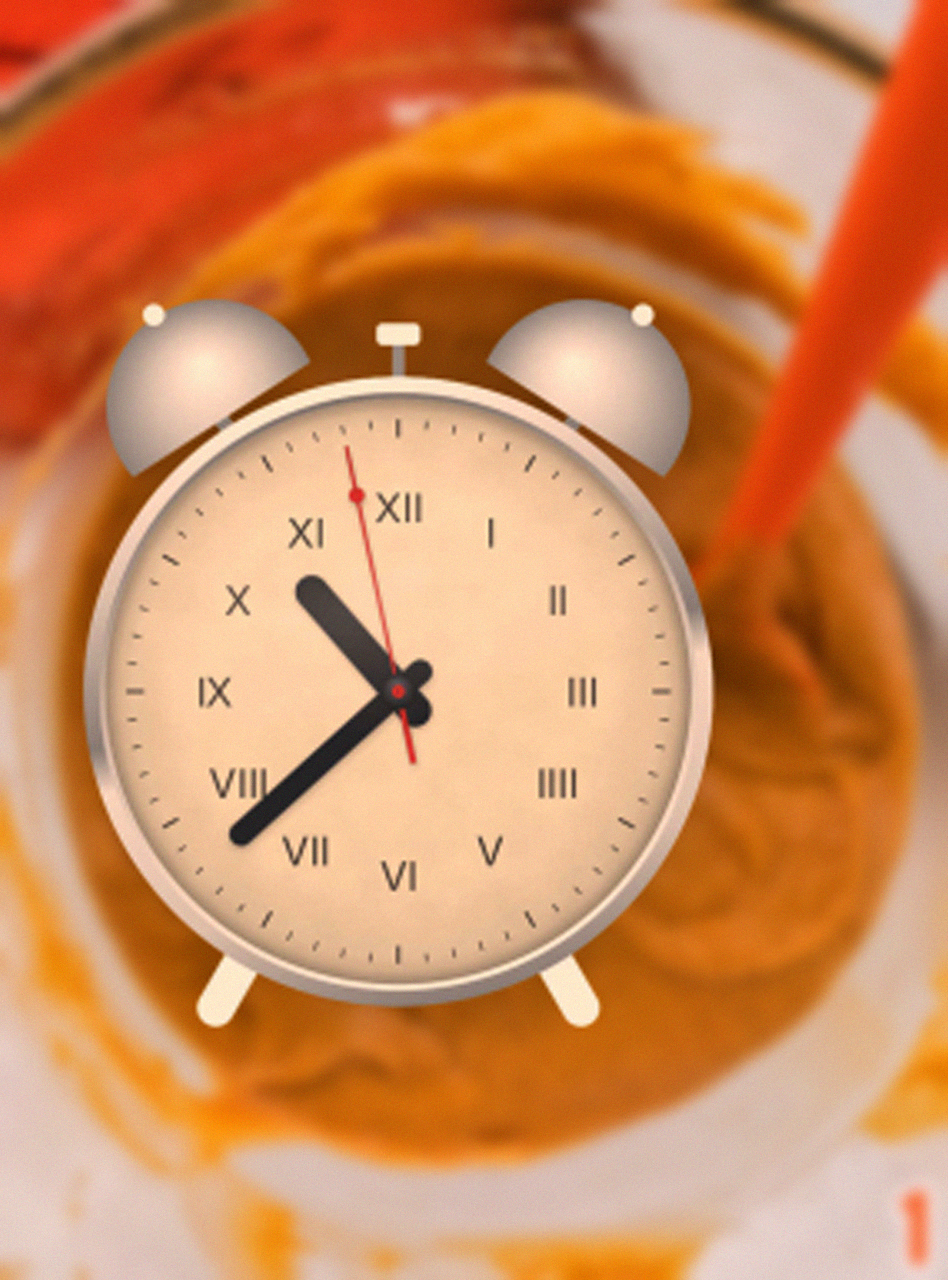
10:37:58
